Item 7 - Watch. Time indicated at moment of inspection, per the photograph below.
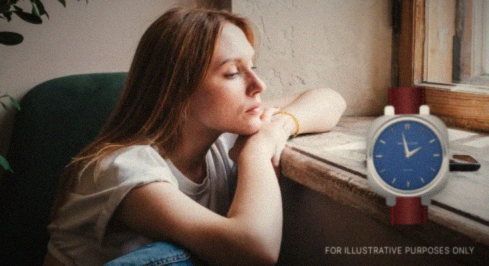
1:58
